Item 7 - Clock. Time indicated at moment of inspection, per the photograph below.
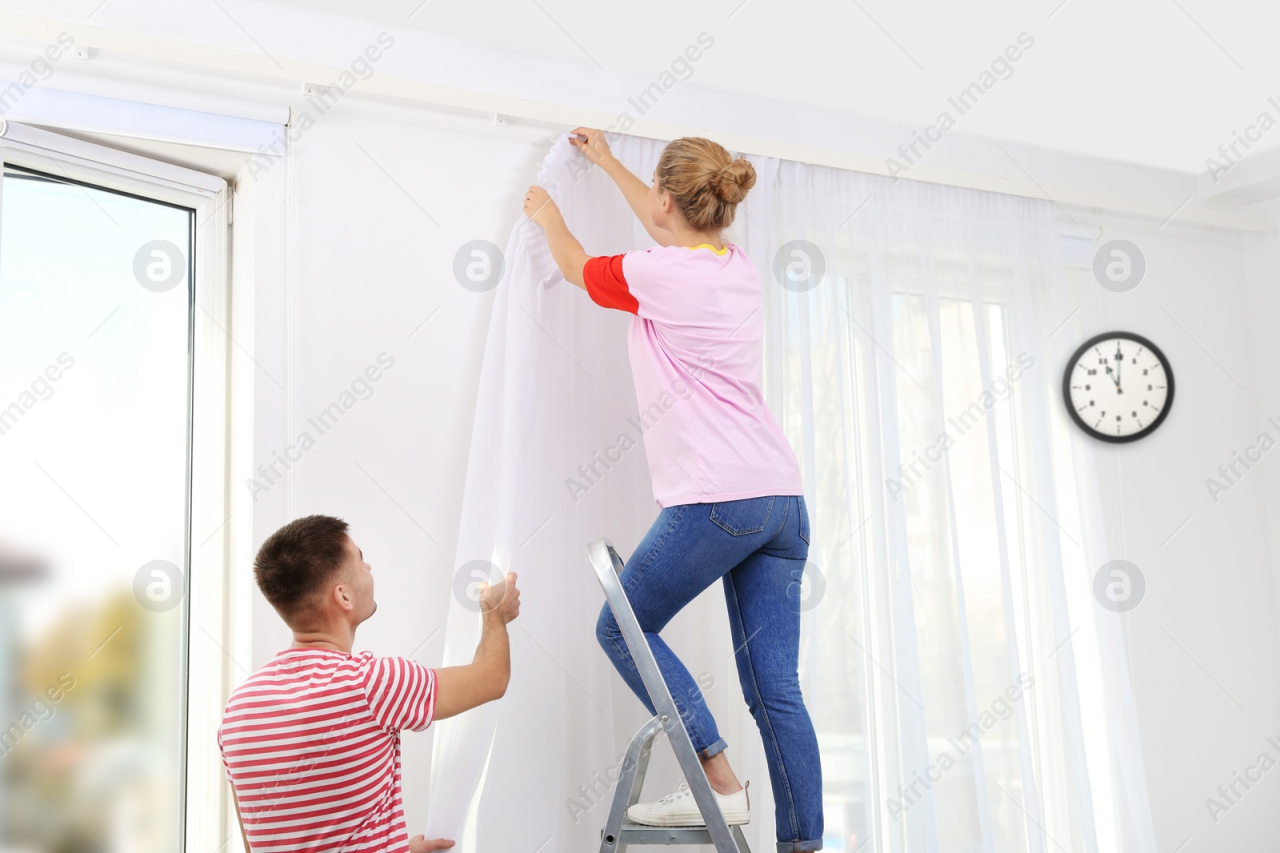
11:00
